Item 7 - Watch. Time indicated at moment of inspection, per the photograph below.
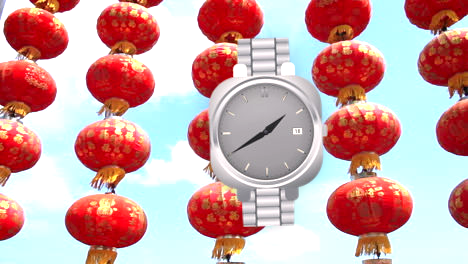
1:40
